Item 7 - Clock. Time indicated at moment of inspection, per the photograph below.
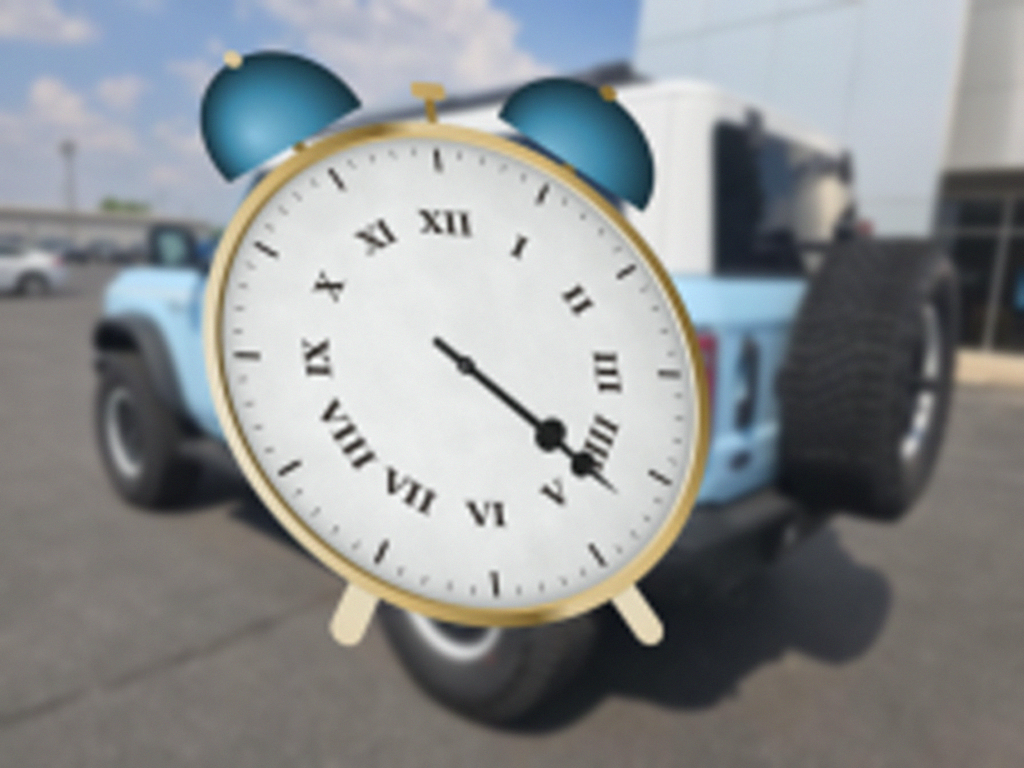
4:22
